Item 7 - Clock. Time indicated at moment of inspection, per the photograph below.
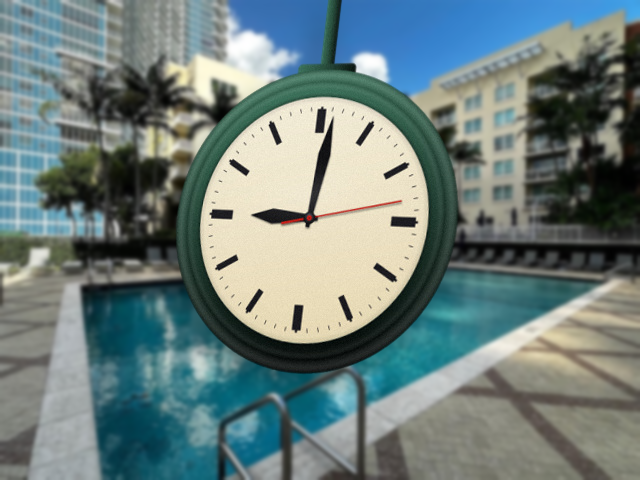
9:01:13
